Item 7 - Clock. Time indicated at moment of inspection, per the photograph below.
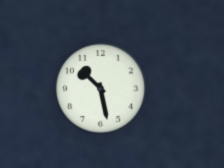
10:28
